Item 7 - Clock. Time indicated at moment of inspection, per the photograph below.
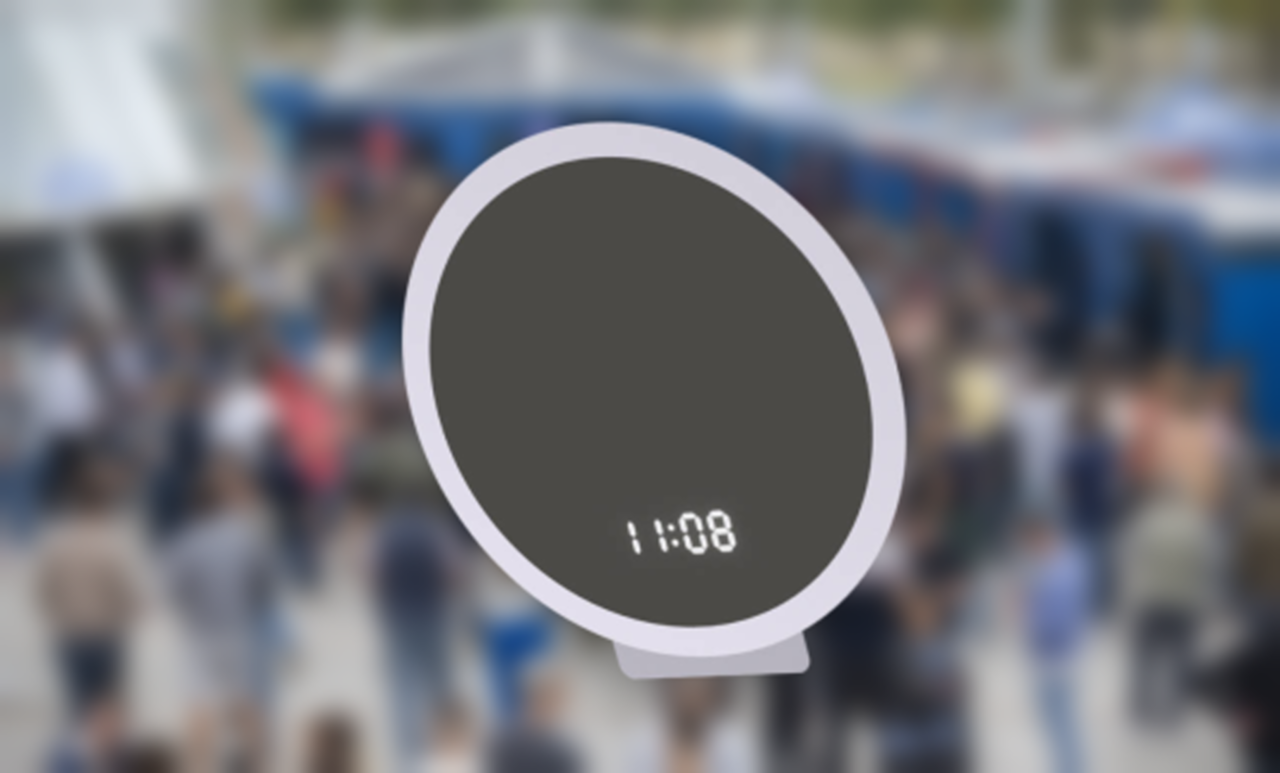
11:08
